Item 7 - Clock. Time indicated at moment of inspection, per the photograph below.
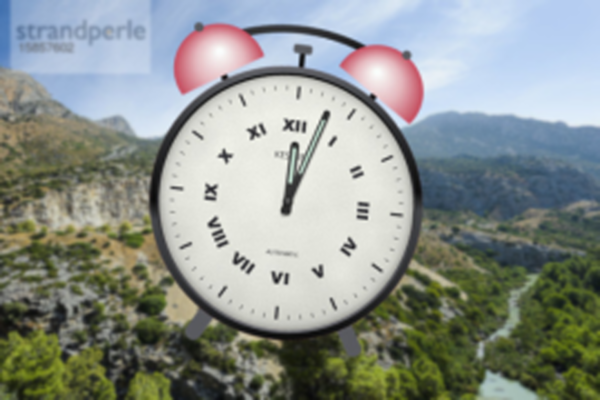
12:03
